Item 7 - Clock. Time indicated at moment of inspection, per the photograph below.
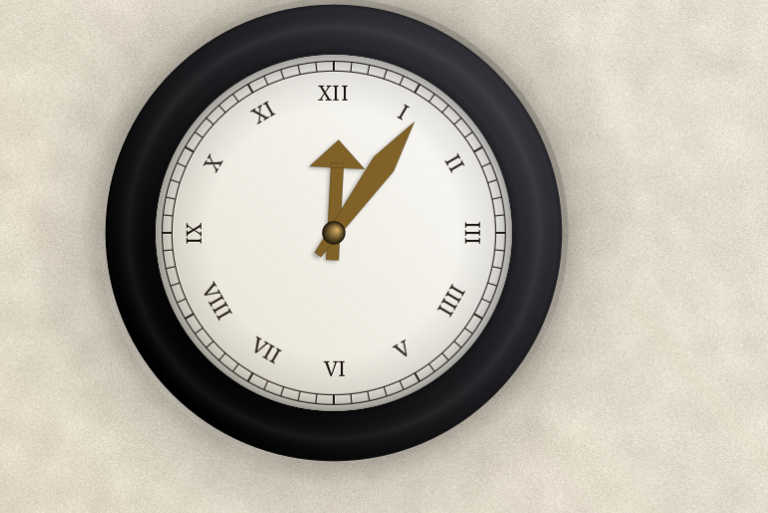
12:06
